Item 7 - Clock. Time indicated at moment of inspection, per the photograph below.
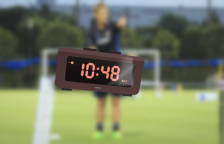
10:48
